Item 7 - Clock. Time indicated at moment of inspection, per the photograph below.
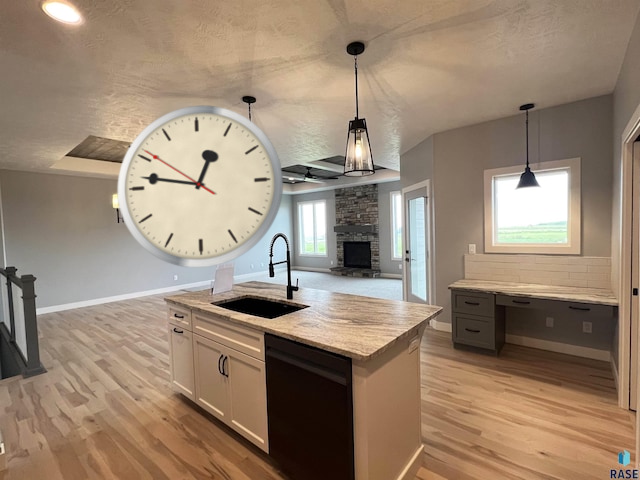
12:46:51
